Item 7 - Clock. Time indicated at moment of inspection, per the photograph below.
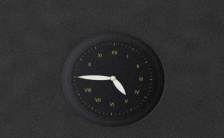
4:45
